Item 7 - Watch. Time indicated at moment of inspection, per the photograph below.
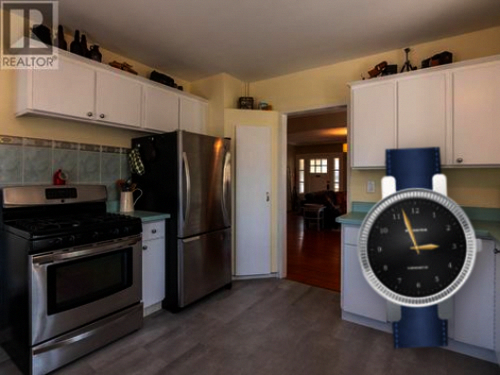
2:57
